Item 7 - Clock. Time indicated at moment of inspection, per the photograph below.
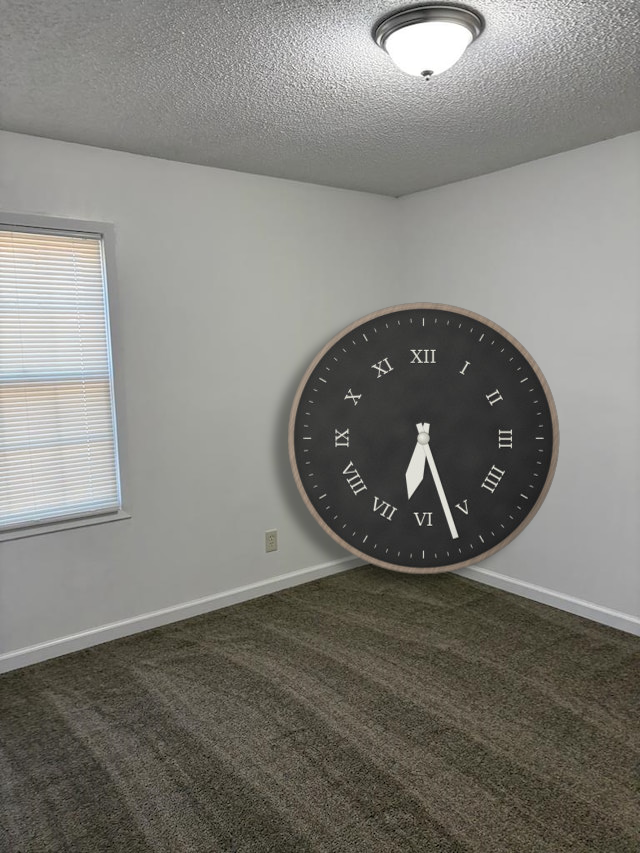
6:27
